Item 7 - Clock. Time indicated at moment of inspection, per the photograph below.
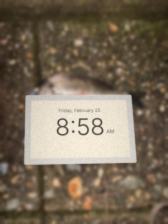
8:58
